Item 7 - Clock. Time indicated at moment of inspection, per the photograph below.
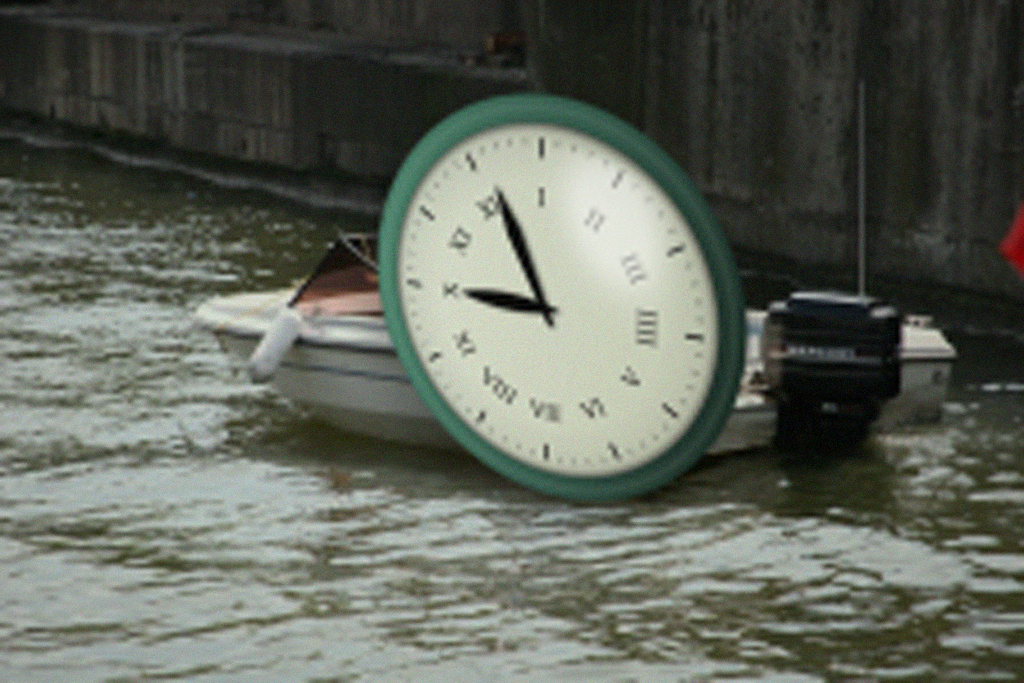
10:01
